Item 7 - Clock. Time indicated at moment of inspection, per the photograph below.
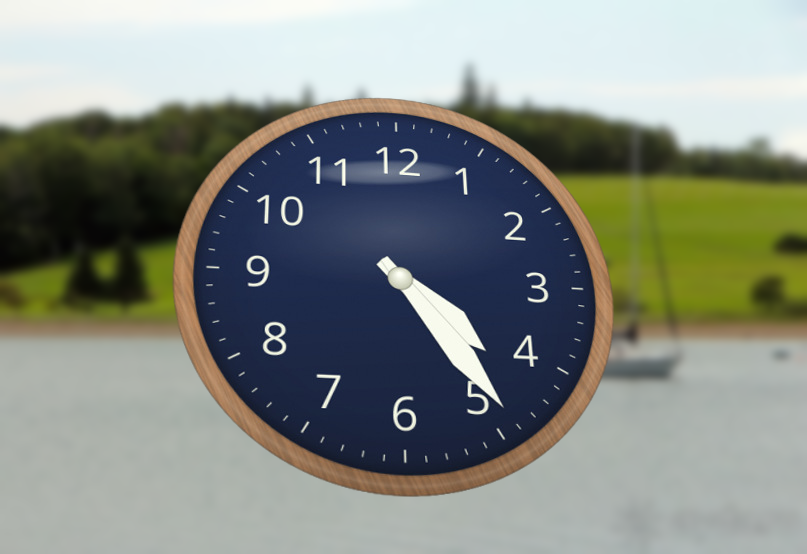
4:24
